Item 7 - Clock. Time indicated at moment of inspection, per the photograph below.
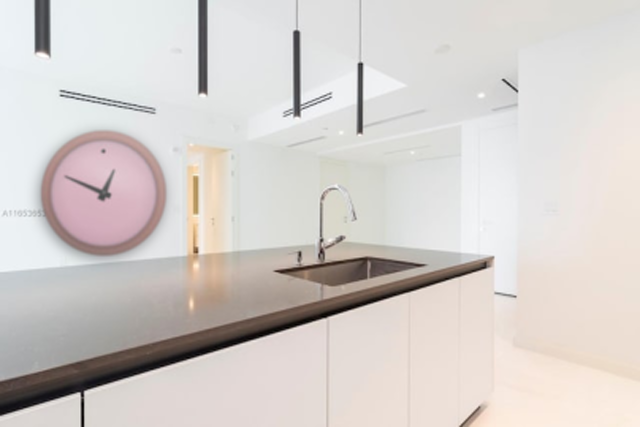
12:49
